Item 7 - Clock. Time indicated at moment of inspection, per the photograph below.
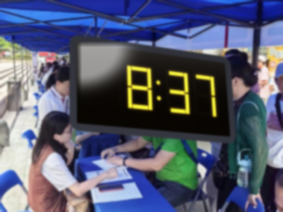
8:37
